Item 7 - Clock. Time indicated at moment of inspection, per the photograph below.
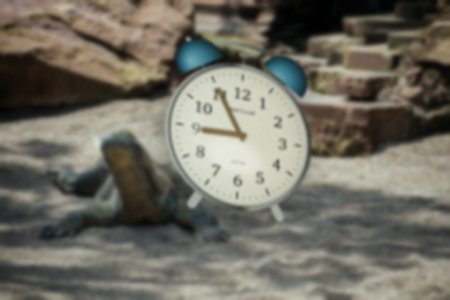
8:55
